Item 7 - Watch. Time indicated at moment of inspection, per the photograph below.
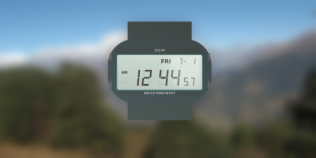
12:44
